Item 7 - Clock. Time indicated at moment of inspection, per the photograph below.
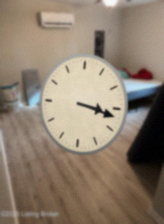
3:17
